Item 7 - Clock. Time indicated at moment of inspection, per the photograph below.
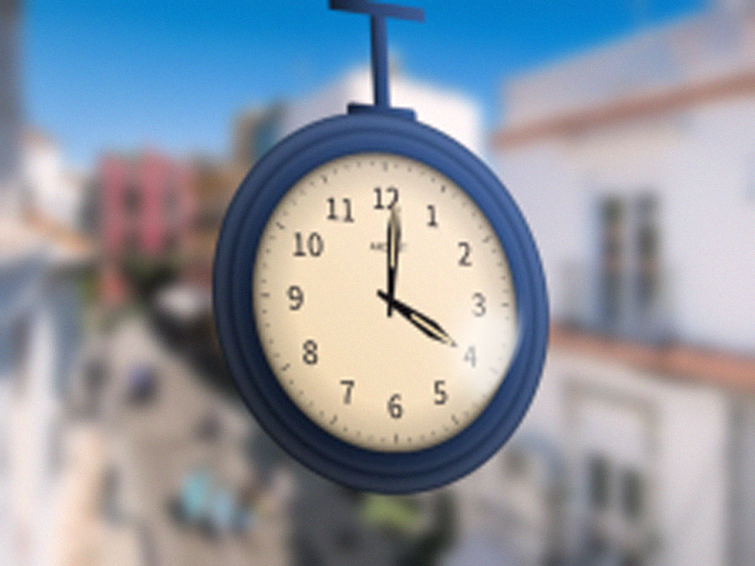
4:01
